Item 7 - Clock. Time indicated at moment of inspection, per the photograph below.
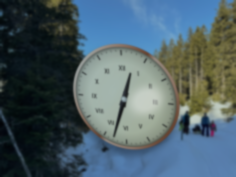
12:33
